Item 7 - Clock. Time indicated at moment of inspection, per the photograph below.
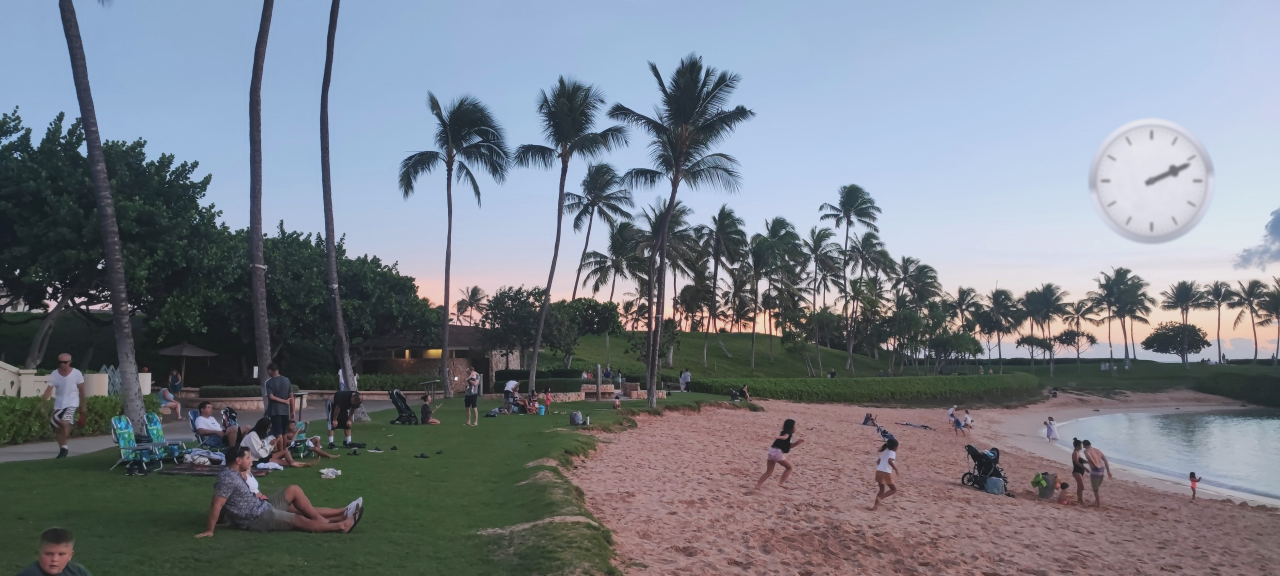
2:11
